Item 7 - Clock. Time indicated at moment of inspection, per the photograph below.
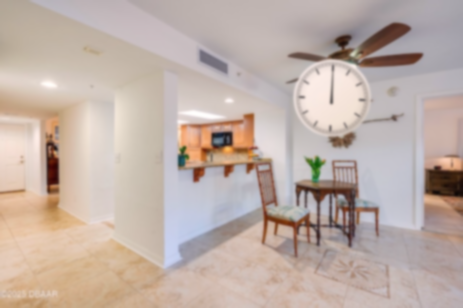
12:00
